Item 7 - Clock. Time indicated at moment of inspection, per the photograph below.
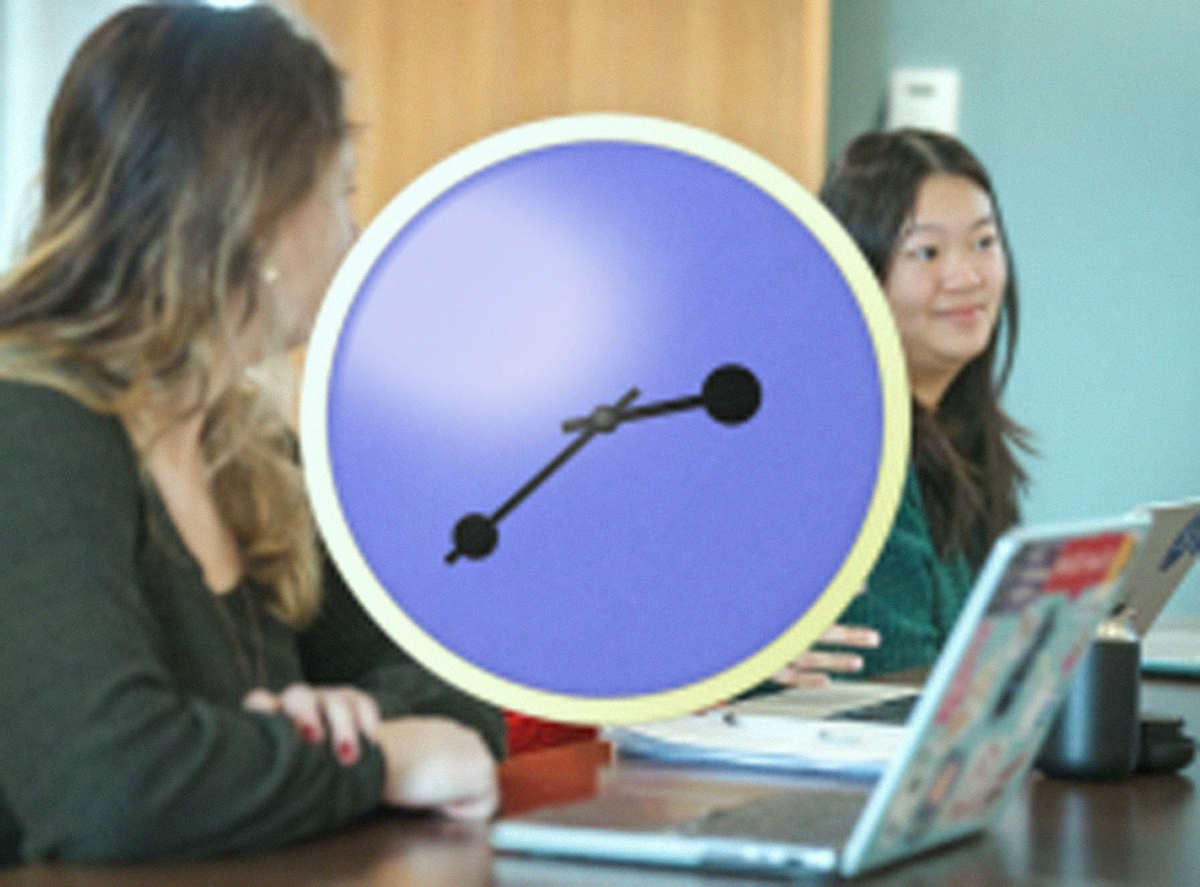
2:38
